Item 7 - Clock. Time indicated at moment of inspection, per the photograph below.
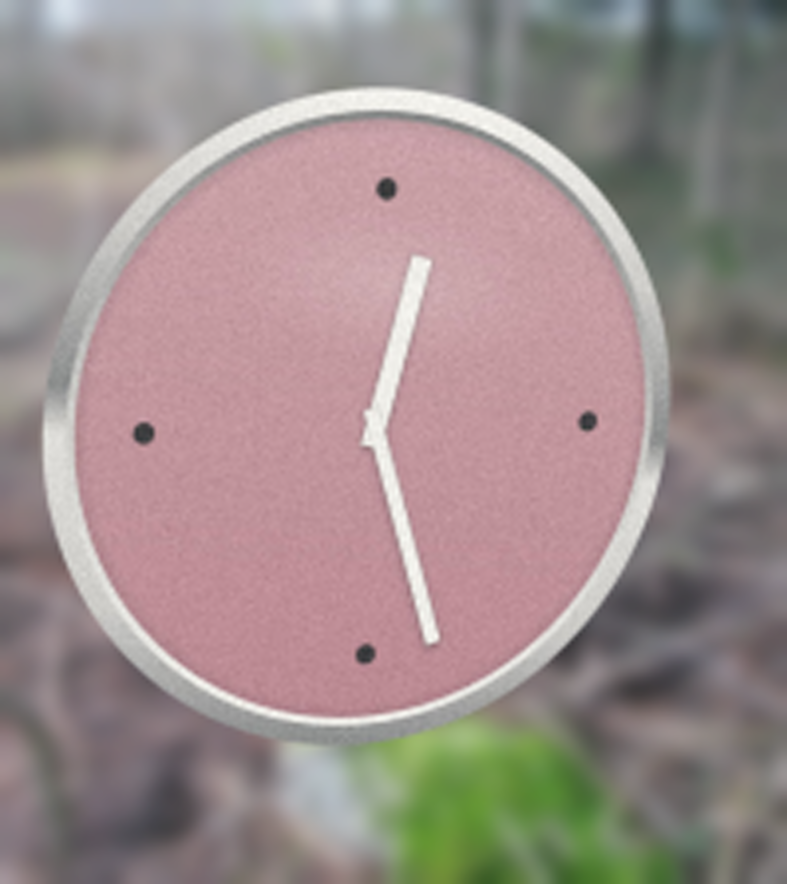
12:27
